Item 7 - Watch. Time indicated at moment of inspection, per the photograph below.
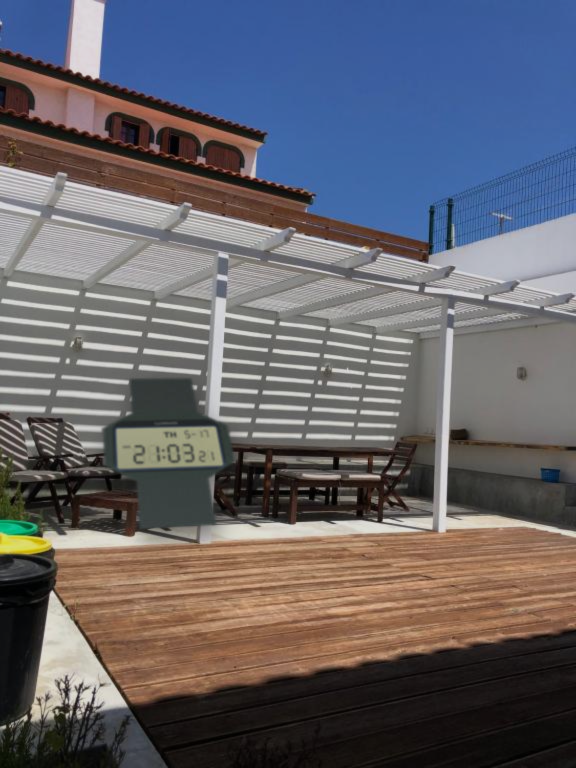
21:03:21
